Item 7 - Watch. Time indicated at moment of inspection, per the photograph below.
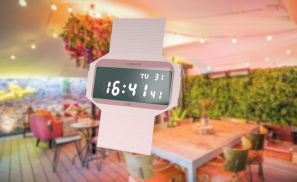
16:41:41
